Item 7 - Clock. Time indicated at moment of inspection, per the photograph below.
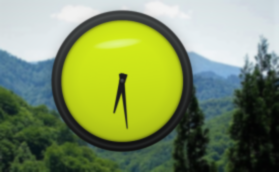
6:29
